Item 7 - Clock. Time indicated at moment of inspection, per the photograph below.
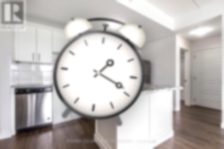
1:19
